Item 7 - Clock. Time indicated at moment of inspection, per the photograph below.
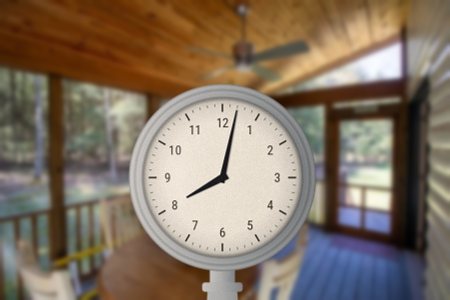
8:02
